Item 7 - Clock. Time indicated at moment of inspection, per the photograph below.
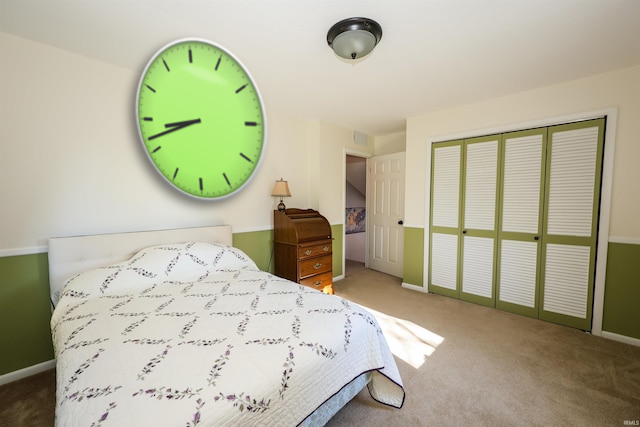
8:42
